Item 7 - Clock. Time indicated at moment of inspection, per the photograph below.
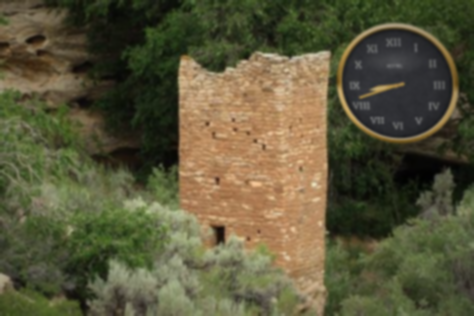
8:42
